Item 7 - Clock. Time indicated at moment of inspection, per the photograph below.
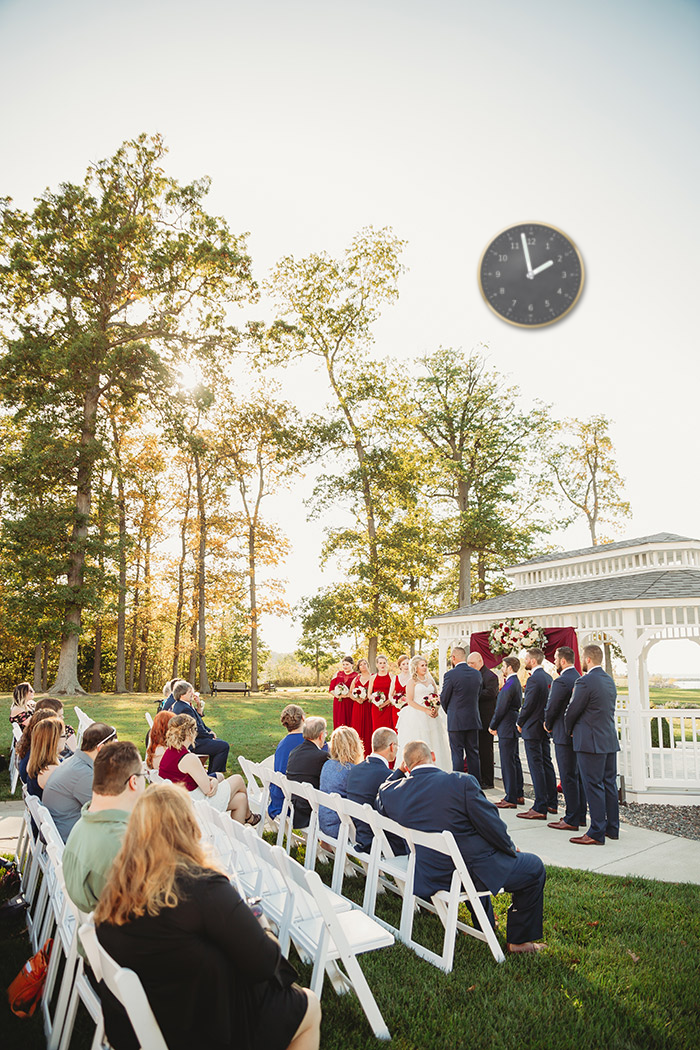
1:58
